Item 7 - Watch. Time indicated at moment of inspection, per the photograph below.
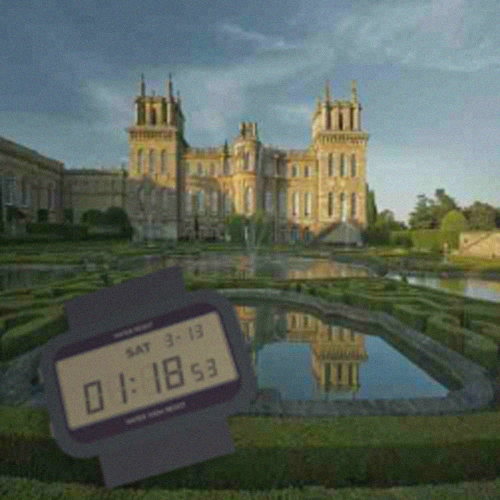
1:18:53
